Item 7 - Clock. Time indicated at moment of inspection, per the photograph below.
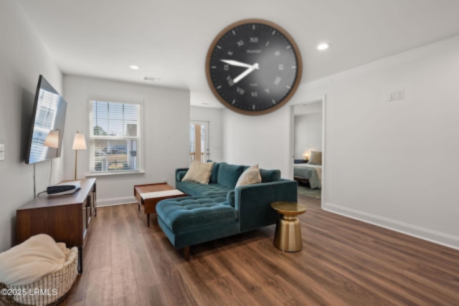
7:47
